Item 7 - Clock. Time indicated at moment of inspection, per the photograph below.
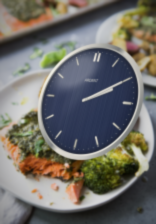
2:10
